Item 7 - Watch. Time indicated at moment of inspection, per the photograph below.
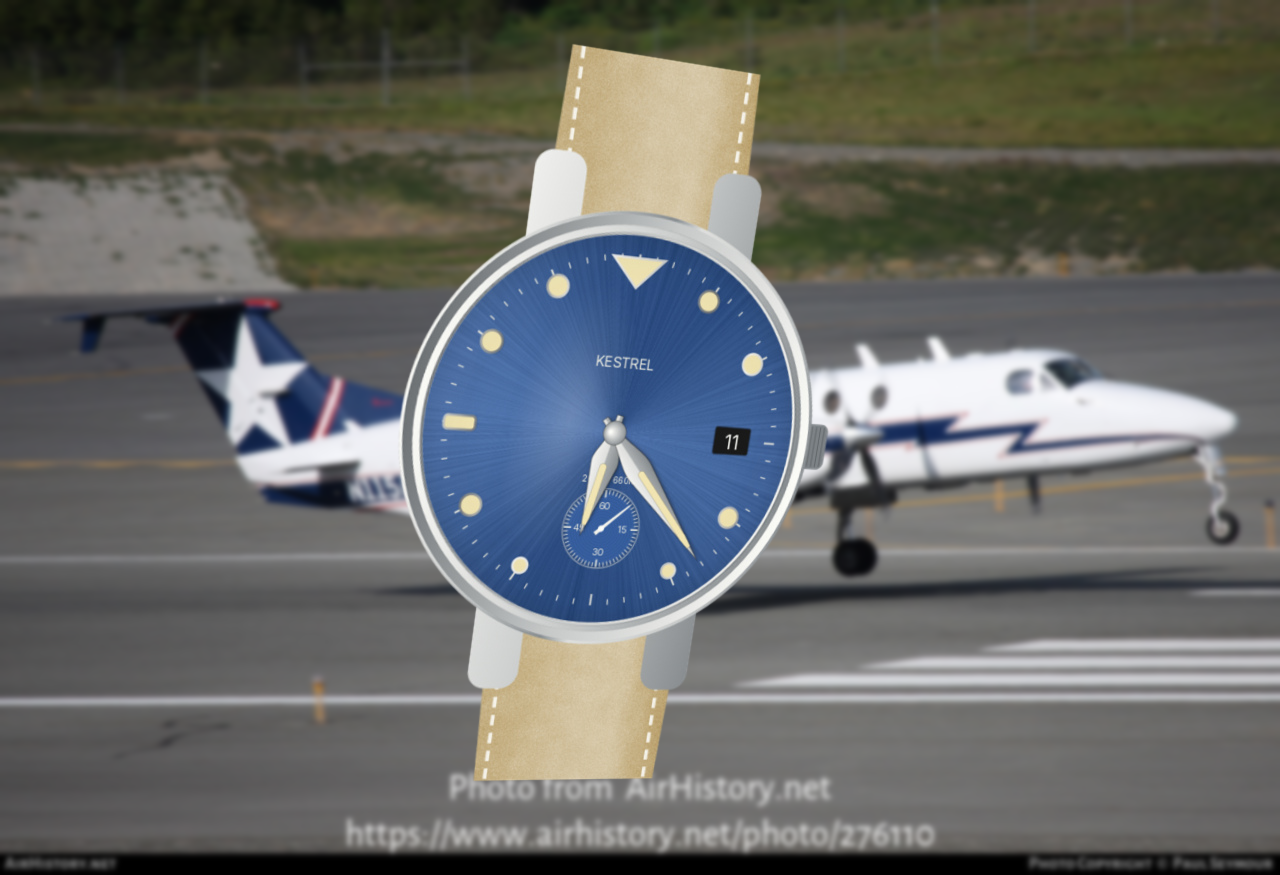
6:23:08
